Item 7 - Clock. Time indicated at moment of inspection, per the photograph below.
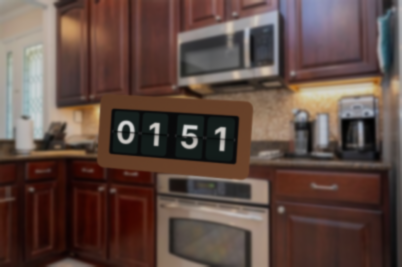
1:51
